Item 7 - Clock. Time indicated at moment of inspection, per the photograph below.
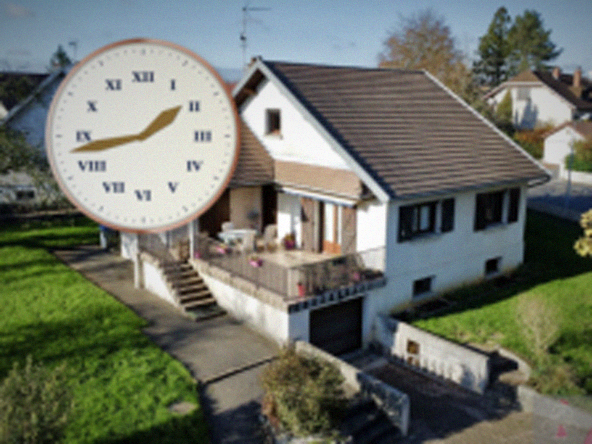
1:43
